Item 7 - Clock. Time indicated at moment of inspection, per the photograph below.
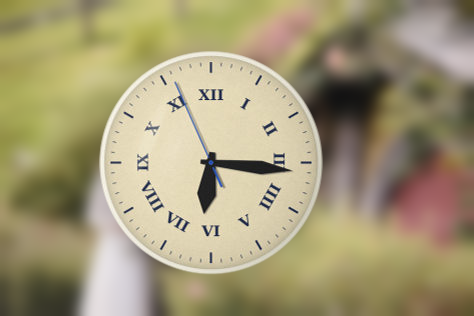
6:15:56
